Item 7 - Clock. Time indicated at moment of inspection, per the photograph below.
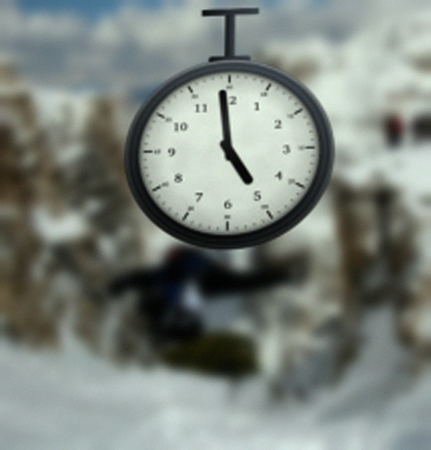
4:59
